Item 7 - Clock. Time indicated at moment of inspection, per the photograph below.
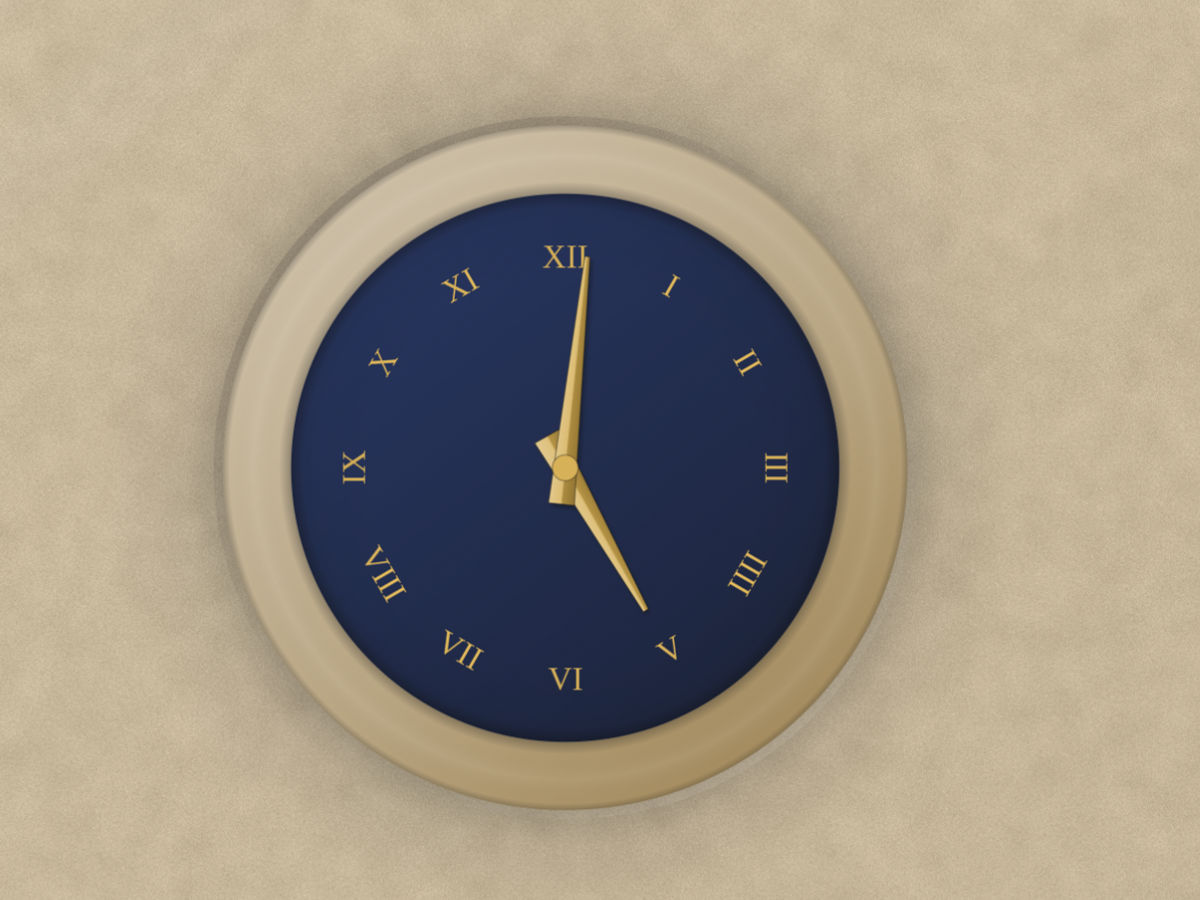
5:01
